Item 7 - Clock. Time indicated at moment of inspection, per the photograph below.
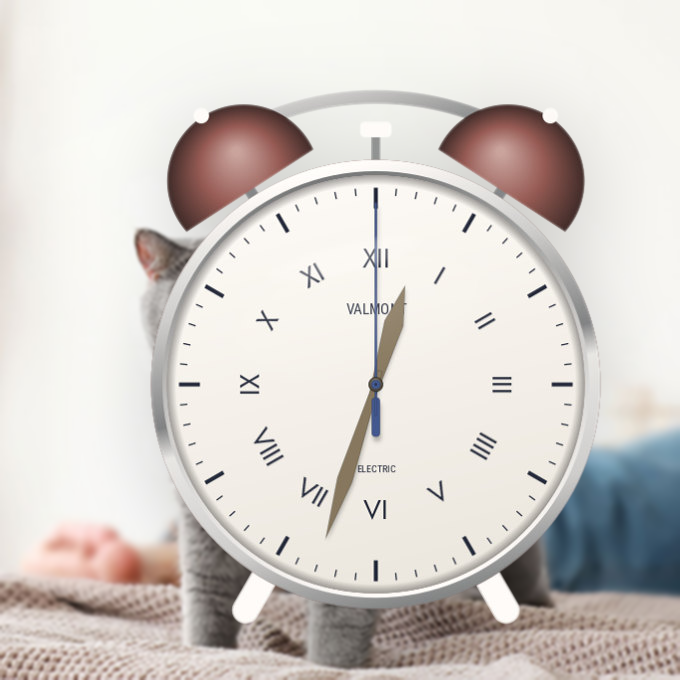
12:33:00
